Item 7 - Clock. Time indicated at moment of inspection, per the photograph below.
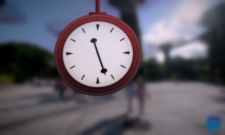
11:27
